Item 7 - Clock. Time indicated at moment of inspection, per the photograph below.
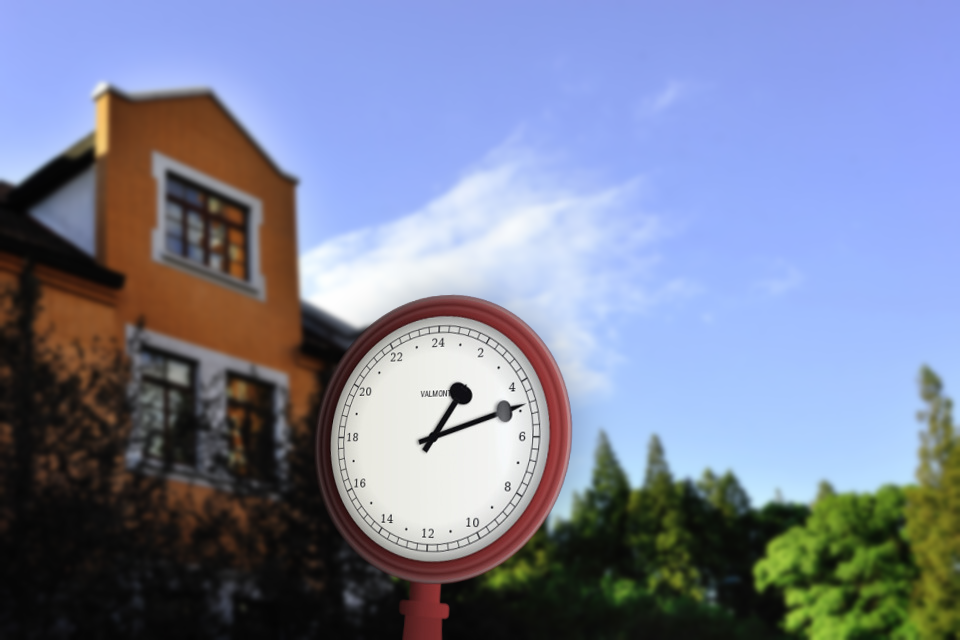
2:12
